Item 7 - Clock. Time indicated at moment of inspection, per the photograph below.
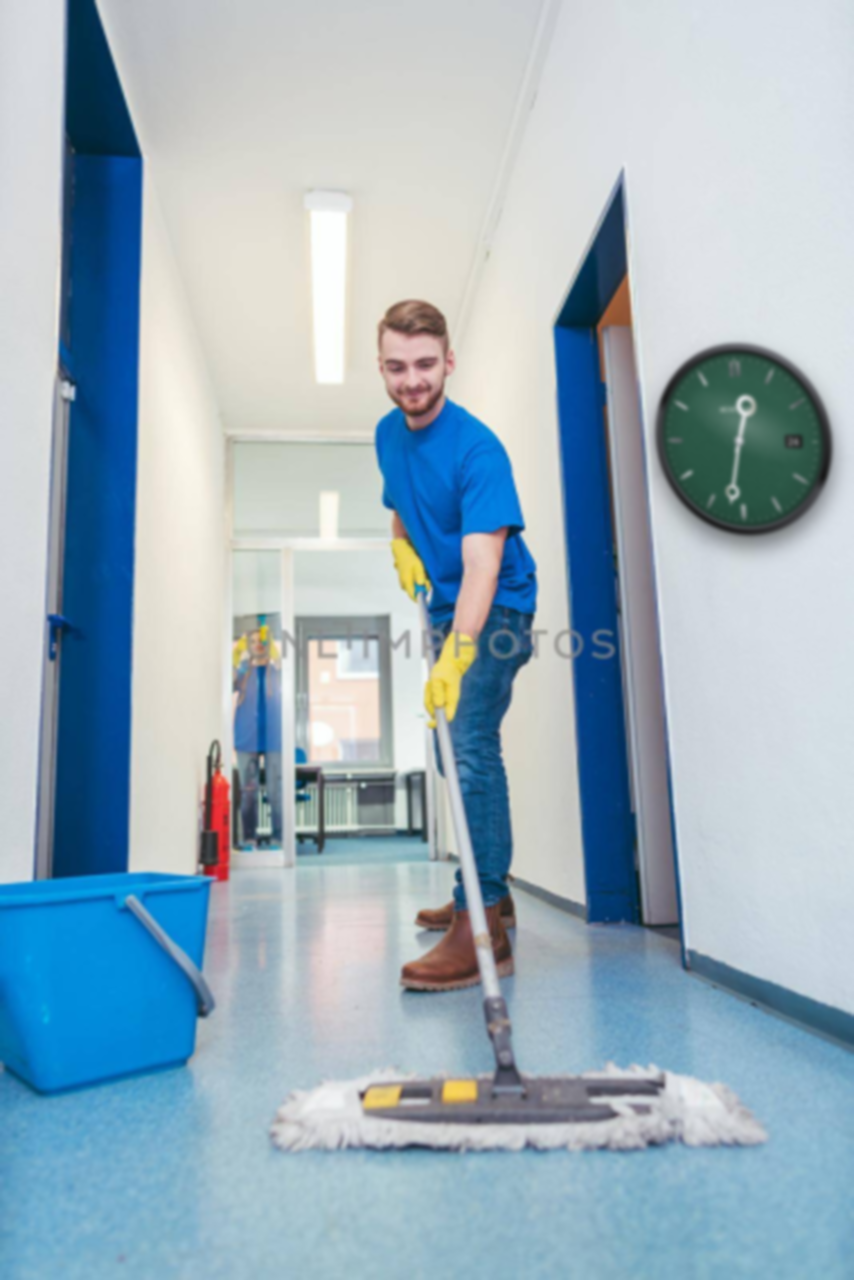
12:32
